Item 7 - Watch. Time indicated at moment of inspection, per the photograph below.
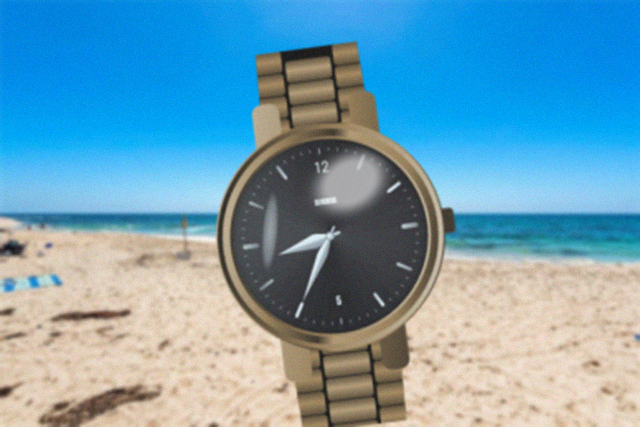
8:35
